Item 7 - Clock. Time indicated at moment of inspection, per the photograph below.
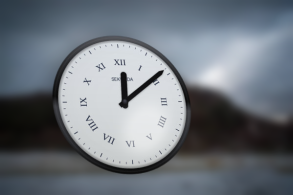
12:09
